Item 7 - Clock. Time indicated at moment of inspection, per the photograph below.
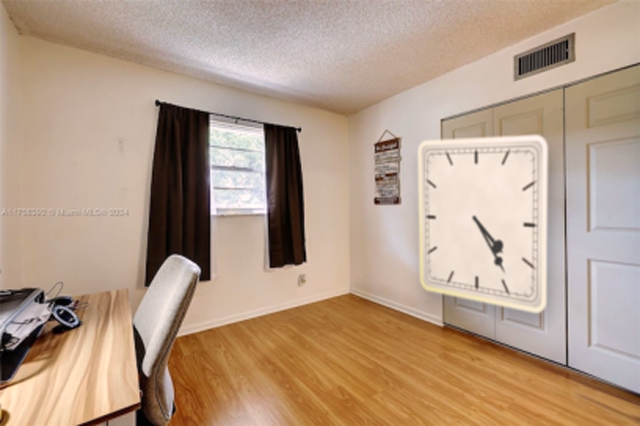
4:24
